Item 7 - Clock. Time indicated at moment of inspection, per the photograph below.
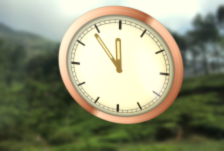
11:54
